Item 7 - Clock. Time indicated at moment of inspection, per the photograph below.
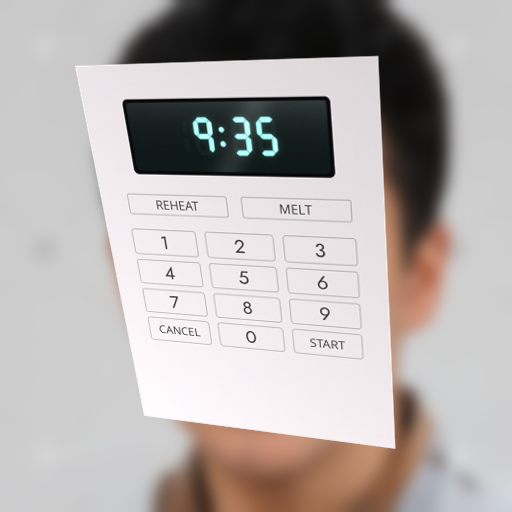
9:35
